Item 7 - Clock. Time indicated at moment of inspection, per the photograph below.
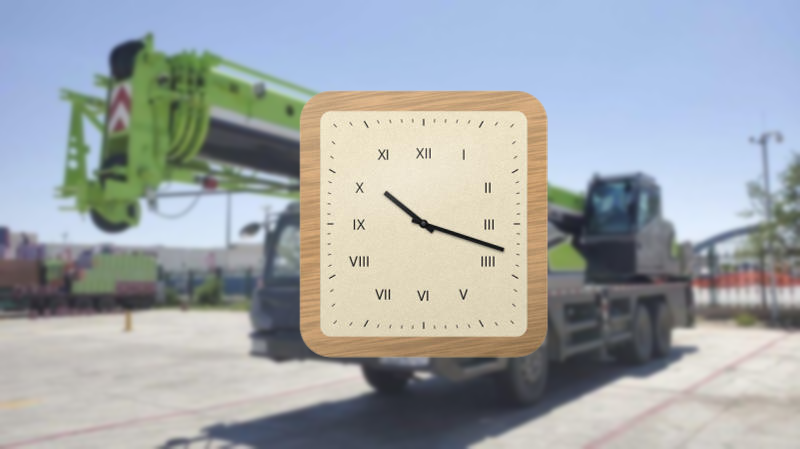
10:18
